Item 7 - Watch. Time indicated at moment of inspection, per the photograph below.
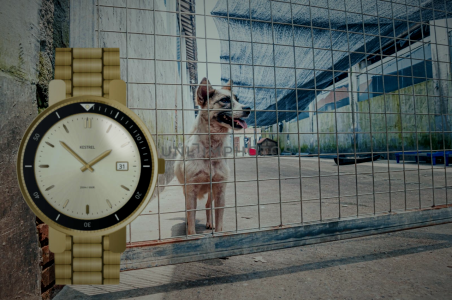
1:52
